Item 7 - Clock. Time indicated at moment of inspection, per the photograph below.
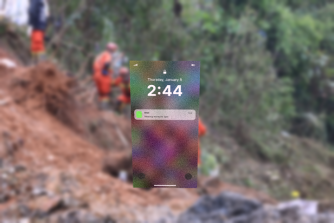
2:44
